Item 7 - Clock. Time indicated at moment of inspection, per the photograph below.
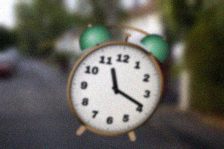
11:19
